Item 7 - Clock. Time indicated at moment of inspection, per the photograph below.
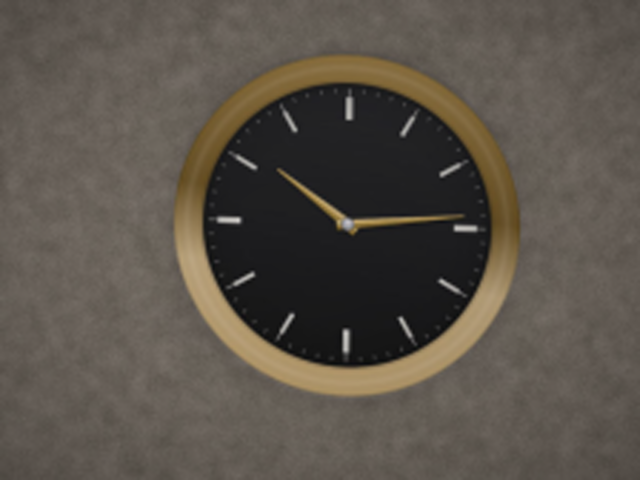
10:14
